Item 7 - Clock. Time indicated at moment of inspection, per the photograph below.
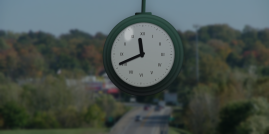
11:41
